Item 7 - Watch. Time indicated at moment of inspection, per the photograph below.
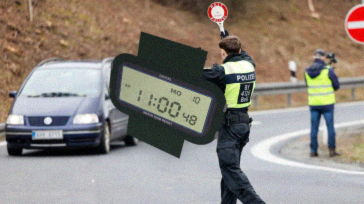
11:00:48
